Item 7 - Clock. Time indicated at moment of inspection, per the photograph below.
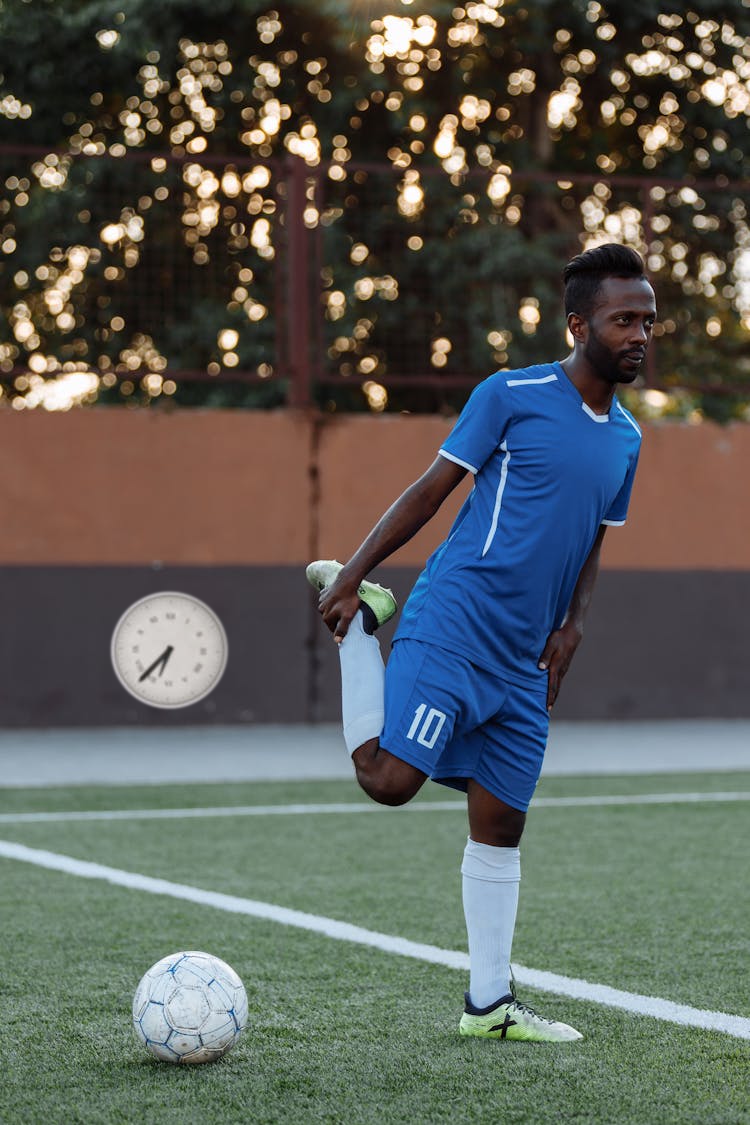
6:37
